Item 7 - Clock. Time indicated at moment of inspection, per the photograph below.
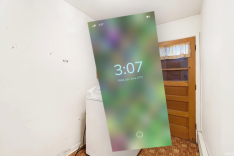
3:07
